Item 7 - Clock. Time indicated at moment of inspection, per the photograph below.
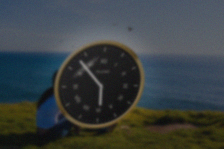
5:53
